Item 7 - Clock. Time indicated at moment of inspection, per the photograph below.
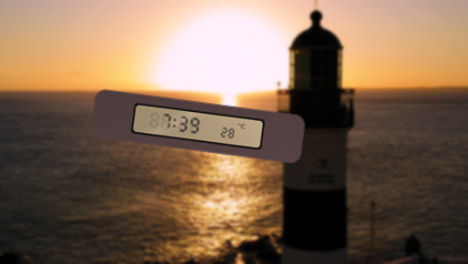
7:39
